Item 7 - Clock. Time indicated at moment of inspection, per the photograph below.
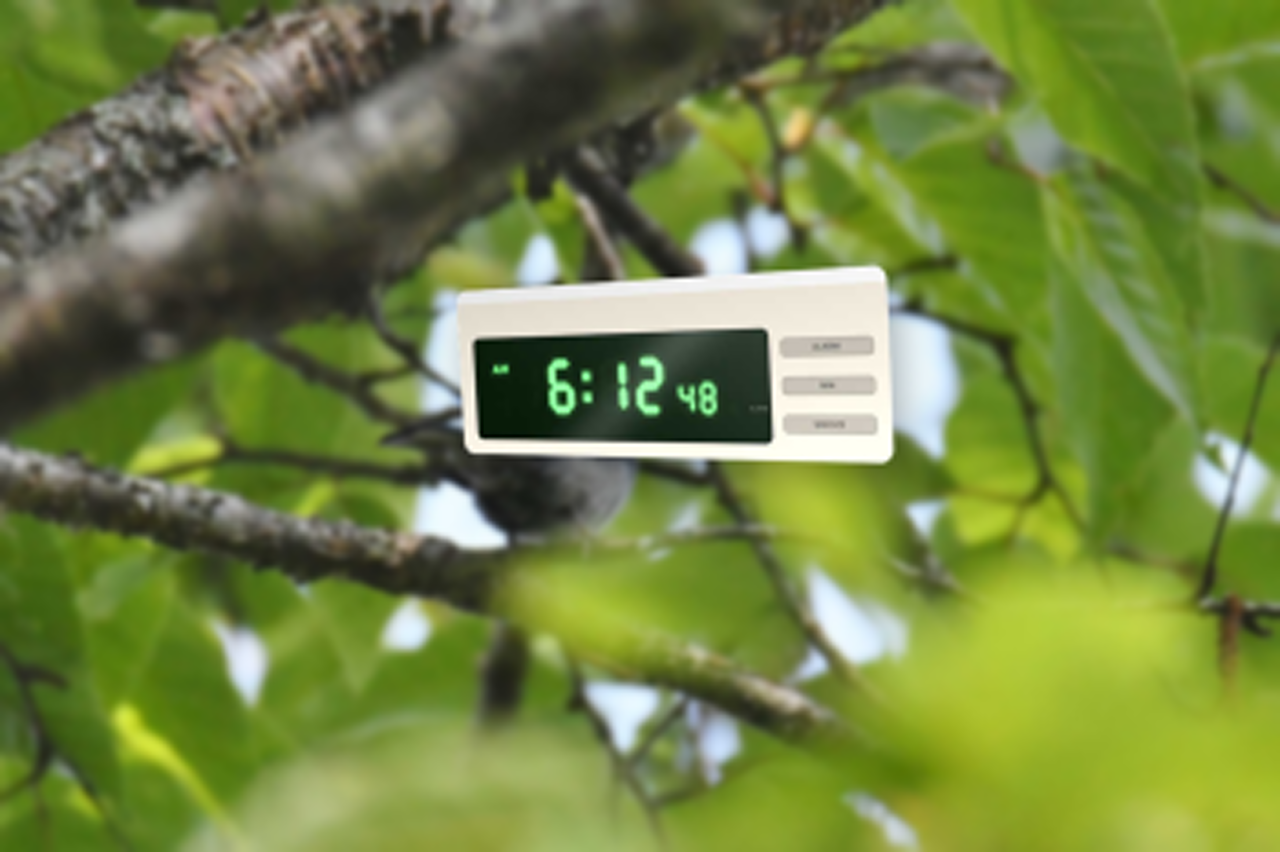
6:12:48
